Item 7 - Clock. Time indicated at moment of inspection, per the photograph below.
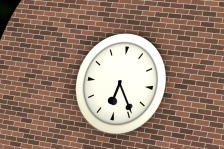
6:24
